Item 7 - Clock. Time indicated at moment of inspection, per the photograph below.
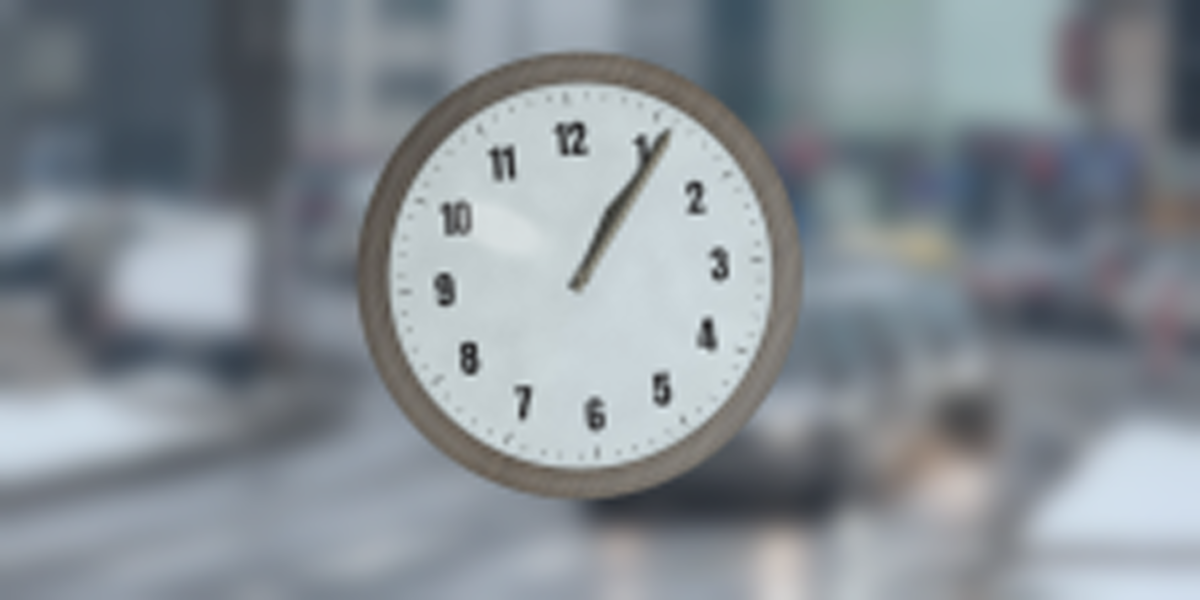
1:06
